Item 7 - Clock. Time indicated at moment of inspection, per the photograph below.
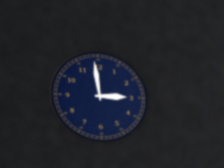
2:59
